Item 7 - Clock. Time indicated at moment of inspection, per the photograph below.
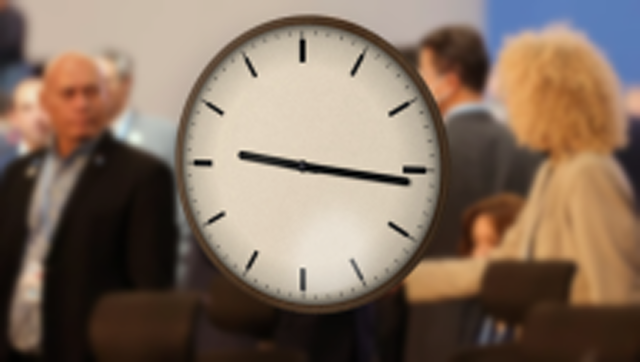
9:16
